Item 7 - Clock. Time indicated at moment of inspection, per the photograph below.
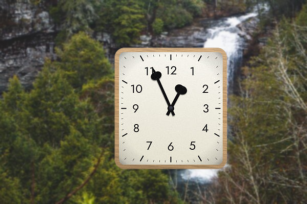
12:56
